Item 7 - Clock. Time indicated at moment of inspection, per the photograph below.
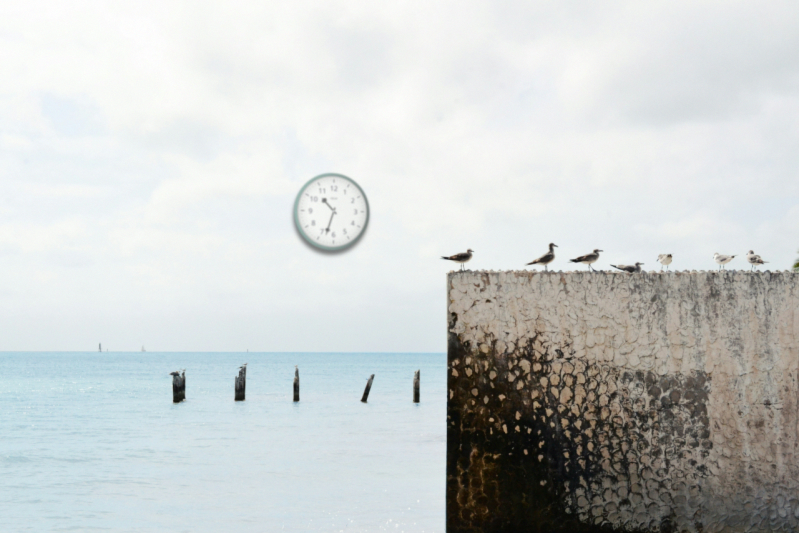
10:33
